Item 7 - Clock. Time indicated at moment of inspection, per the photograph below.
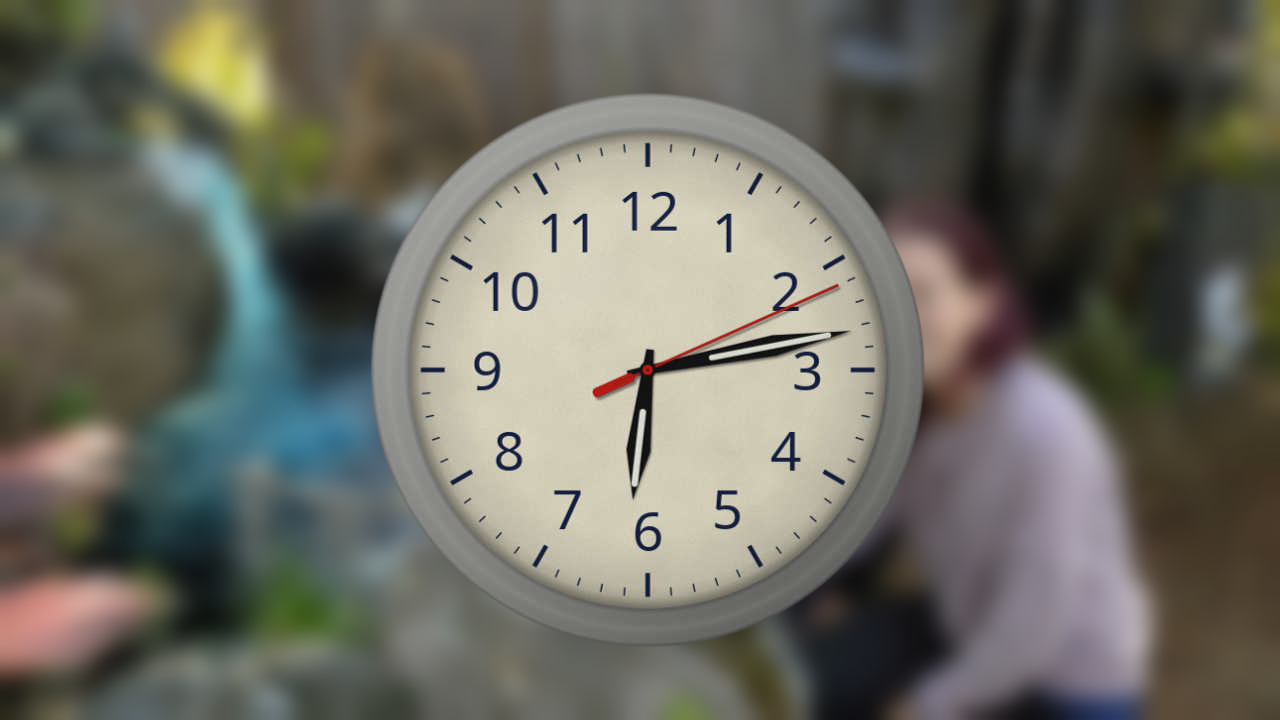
6:13:11
